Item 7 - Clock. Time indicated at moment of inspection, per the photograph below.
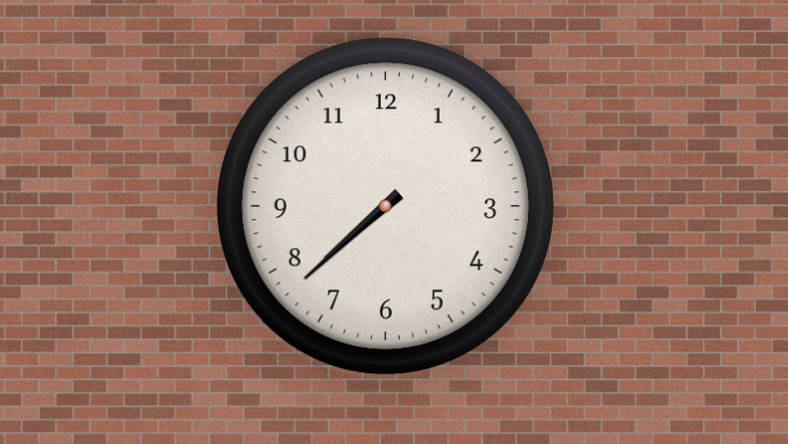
7:38
